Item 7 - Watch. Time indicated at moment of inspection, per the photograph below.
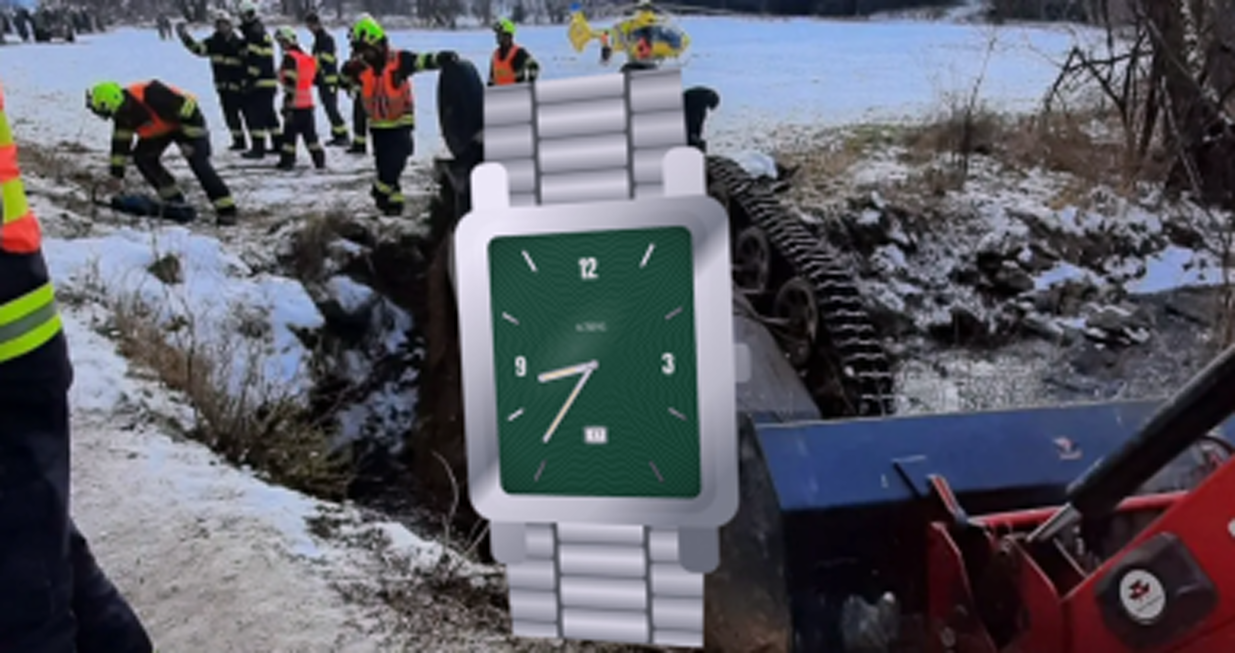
8:36
